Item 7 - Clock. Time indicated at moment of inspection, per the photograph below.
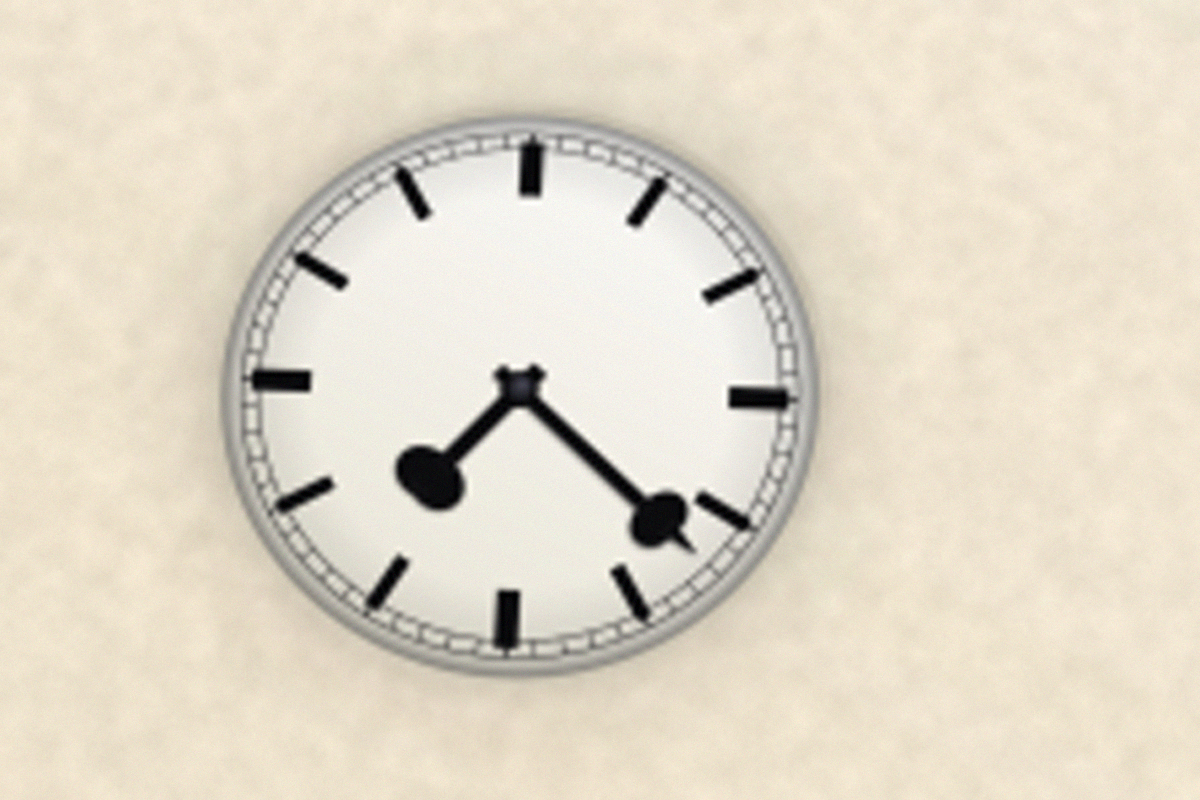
7:22
